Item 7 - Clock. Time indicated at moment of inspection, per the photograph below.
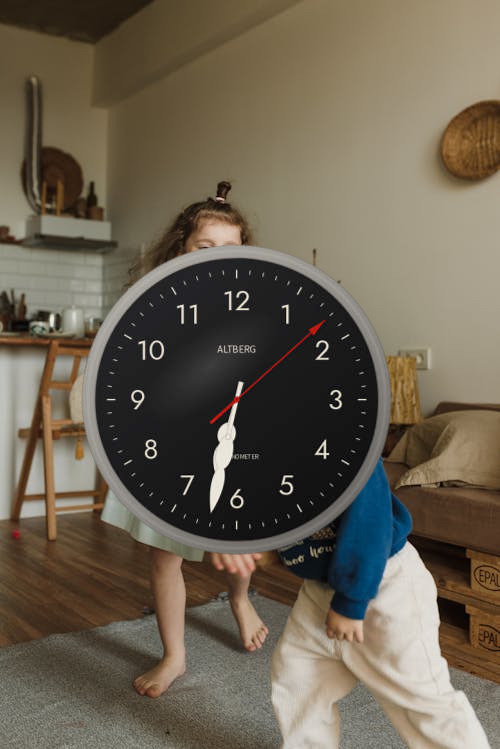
6:32:08
